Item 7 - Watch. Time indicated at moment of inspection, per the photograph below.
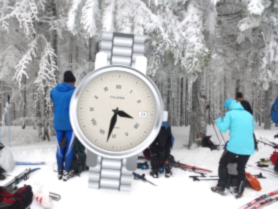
3:32
